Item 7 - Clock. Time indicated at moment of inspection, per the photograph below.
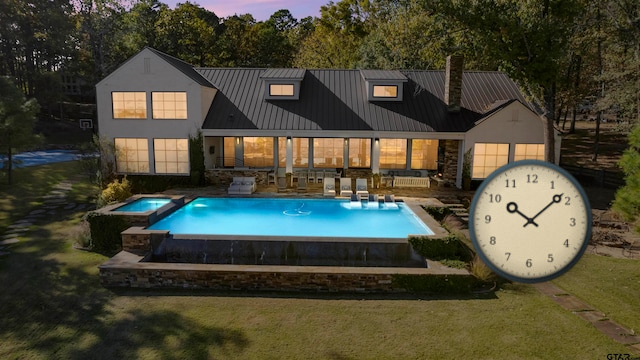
10:08
